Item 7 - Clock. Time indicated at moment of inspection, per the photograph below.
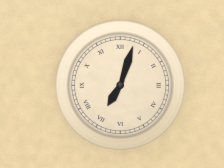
7:03
